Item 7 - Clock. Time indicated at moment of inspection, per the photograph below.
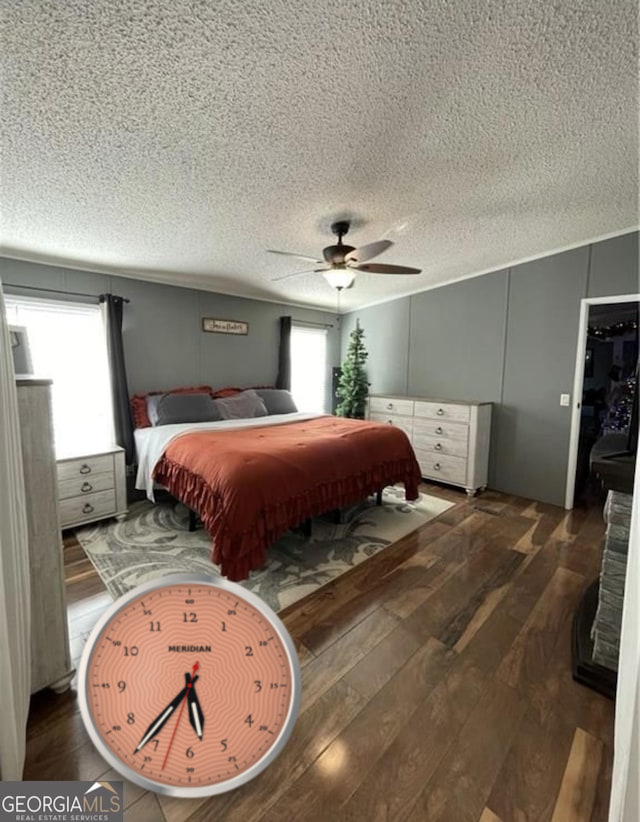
5:36:33
